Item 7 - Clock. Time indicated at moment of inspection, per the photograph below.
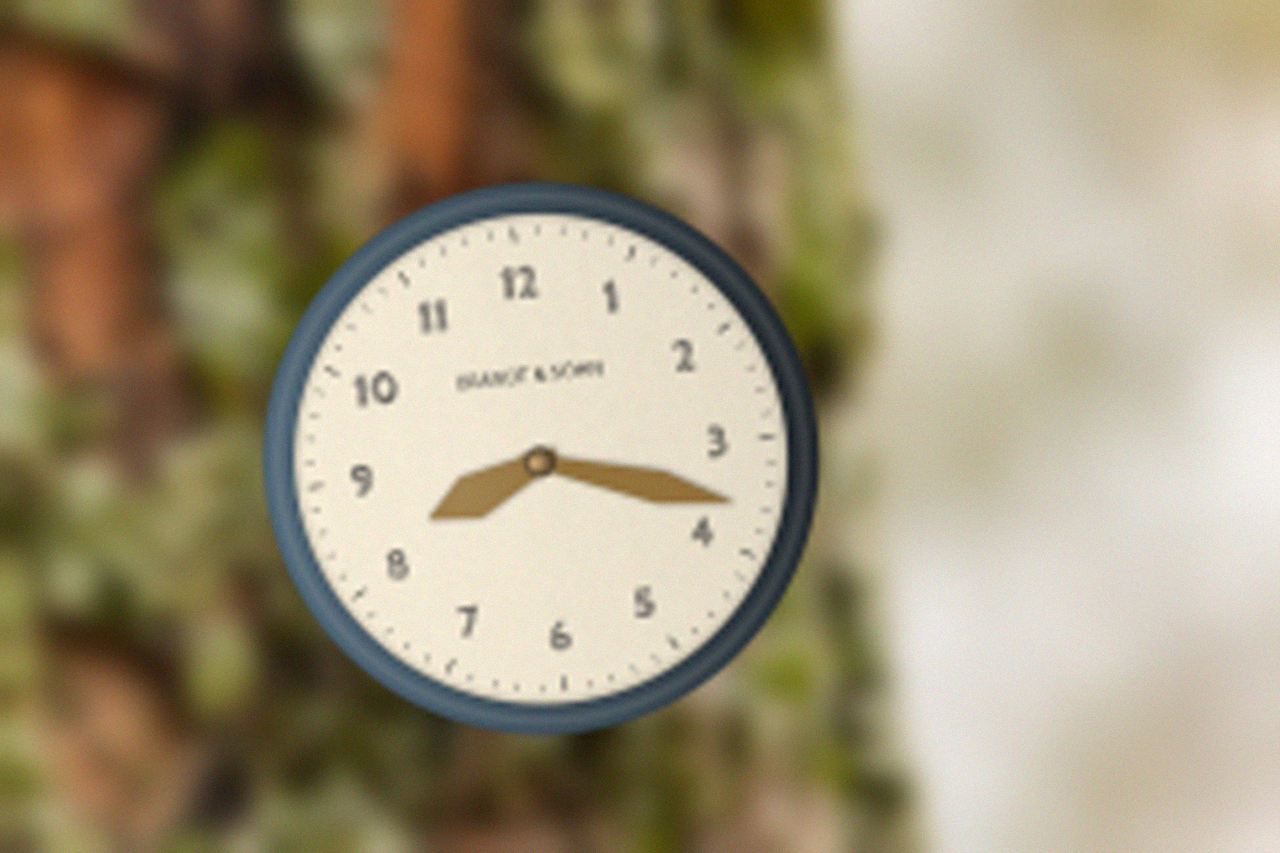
8:18
